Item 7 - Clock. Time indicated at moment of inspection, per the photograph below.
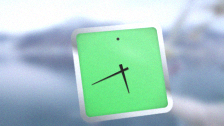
5:42
